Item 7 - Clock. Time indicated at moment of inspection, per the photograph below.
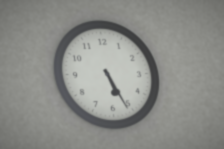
5:26
